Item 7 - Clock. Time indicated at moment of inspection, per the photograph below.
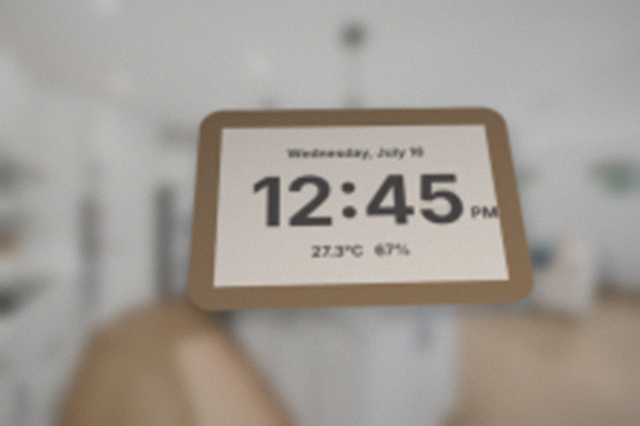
12:45
